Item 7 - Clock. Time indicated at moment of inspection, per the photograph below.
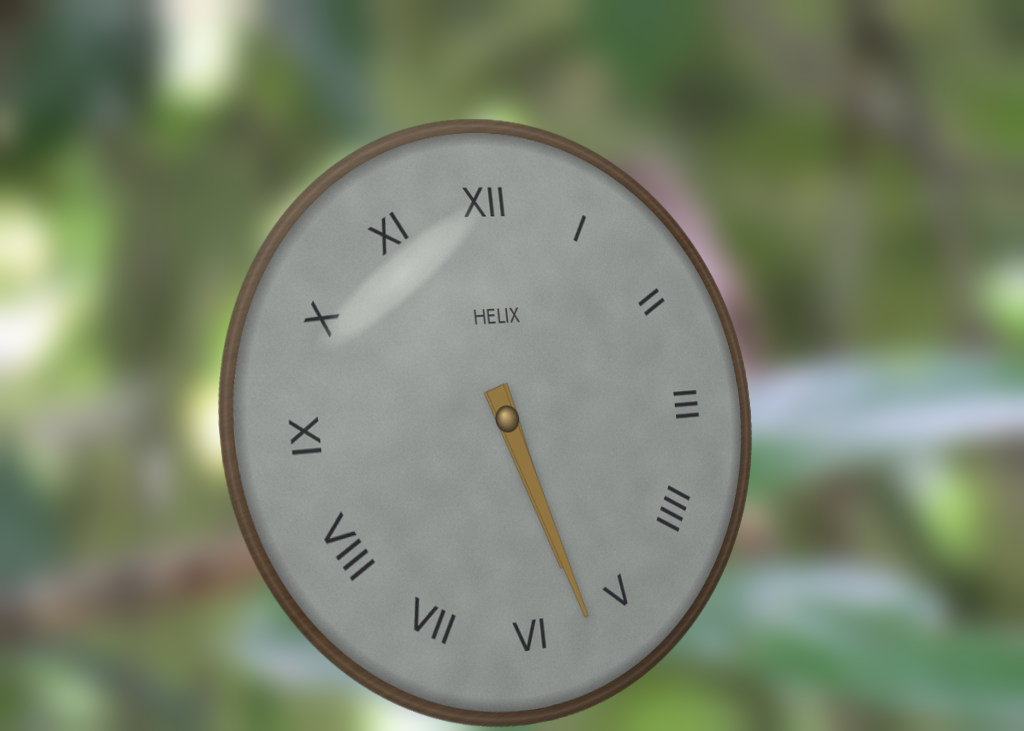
5:27
